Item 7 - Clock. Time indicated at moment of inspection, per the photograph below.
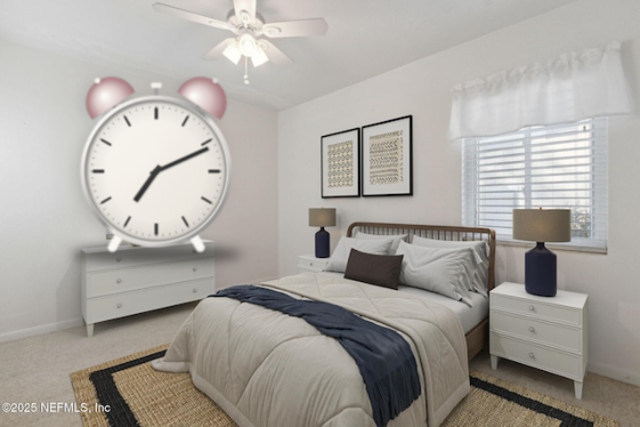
7:11
